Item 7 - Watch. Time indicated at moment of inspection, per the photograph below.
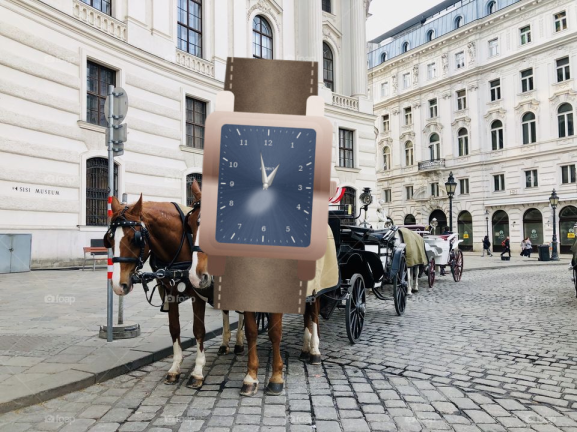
12:58
